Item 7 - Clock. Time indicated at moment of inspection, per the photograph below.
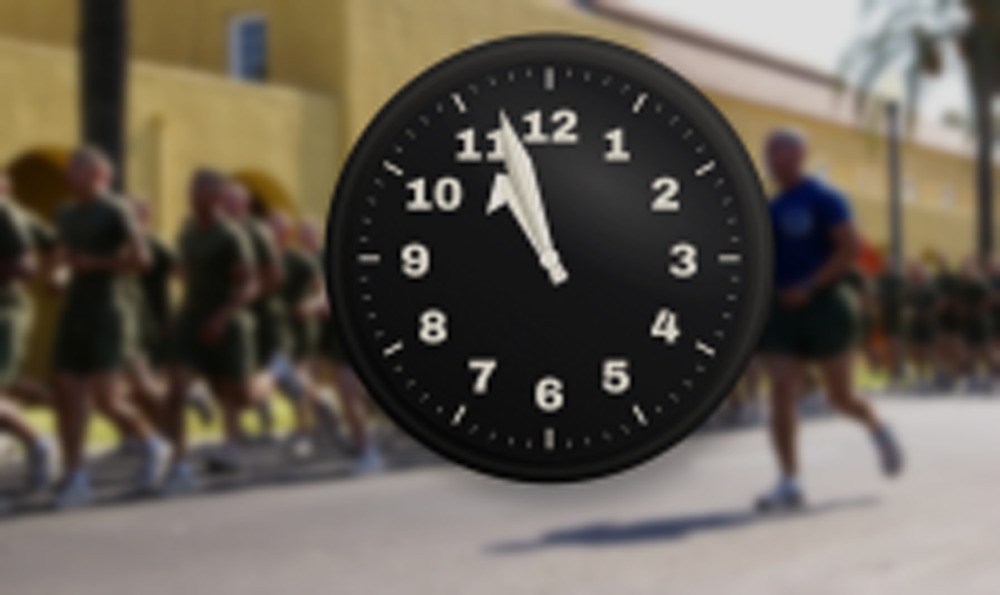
10:57
